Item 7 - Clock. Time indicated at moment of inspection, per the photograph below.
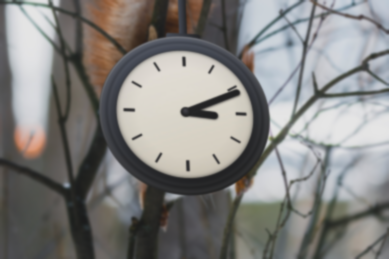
3:11
